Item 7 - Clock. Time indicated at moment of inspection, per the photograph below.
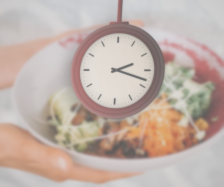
2:18
